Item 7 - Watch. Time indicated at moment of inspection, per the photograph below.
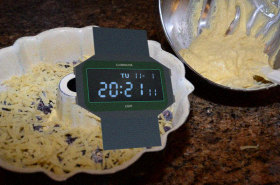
20:21:11
